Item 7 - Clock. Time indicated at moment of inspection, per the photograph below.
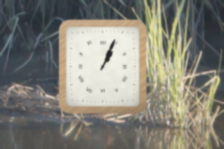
1:04
